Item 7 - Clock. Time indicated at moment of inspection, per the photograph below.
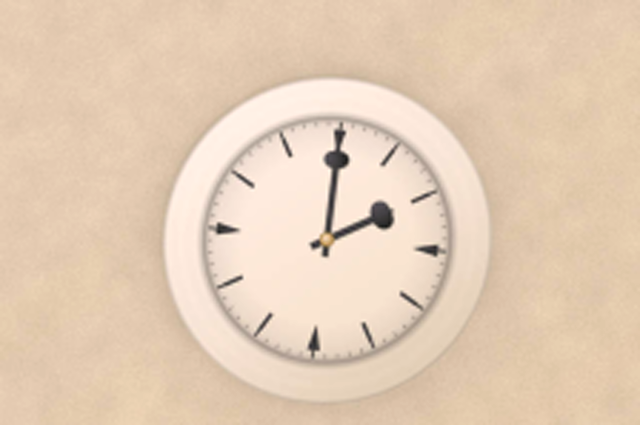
2:00
